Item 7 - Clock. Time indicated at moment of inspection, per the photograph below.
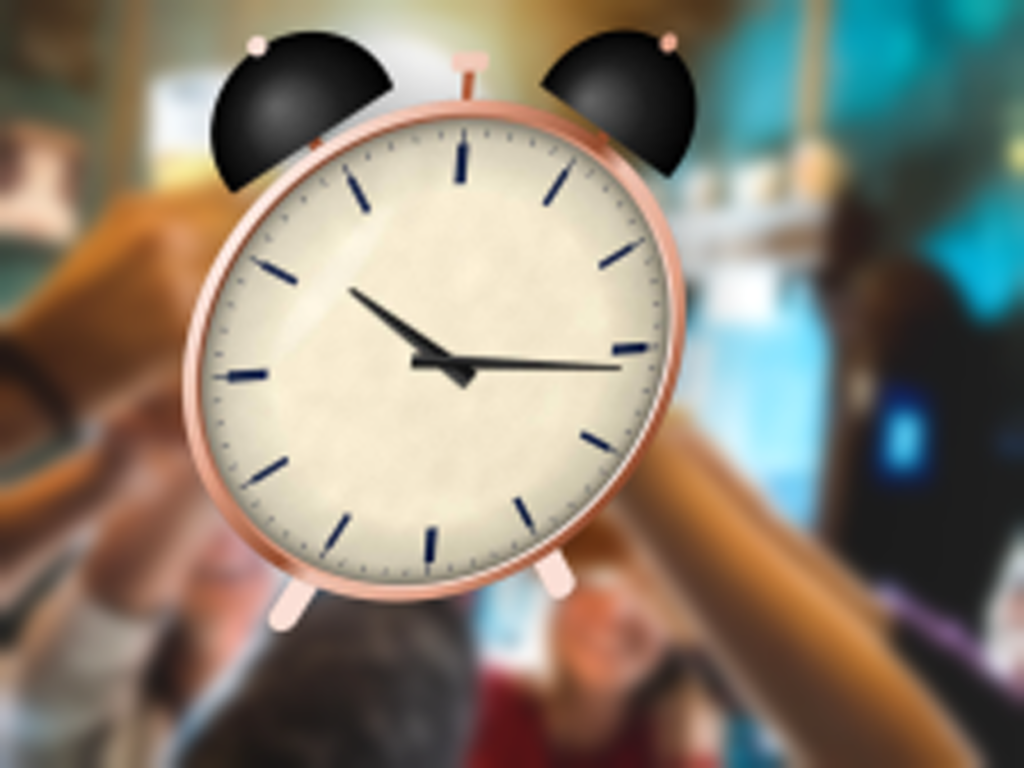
10:16
